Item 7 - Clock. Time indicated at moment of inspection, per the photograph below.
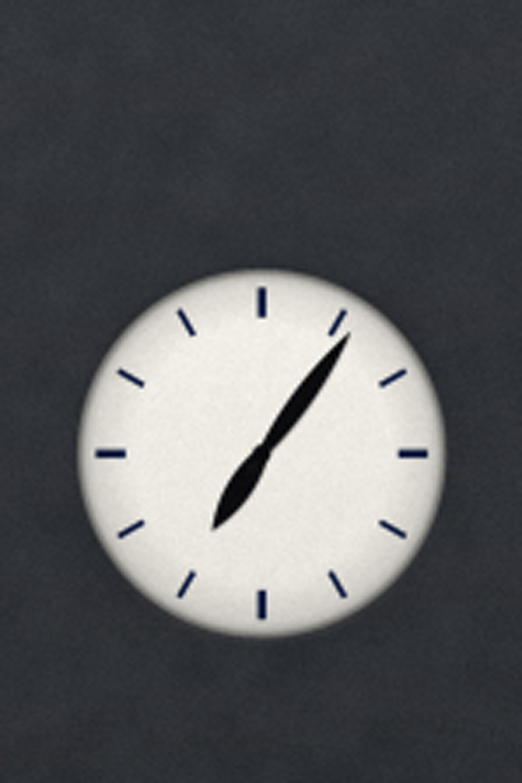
7:06
